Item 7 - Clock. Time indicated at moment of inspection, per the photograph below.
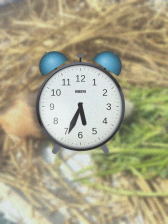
5:34
